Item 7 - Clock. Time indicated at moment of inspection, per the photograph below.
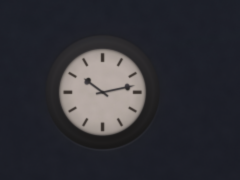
10:13
